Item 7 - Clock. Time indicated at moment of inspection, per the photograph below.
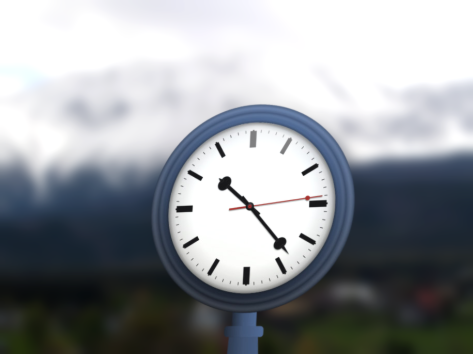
10:23:14
